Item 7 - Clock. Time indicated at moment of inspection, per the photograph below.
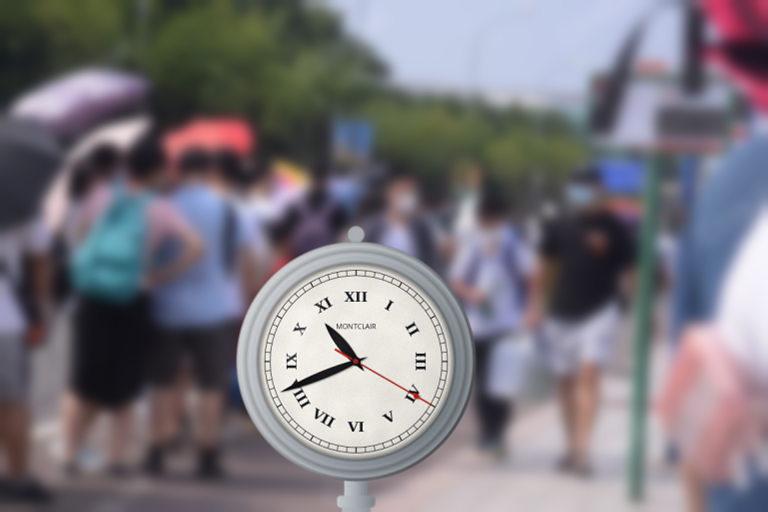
10:41:20
